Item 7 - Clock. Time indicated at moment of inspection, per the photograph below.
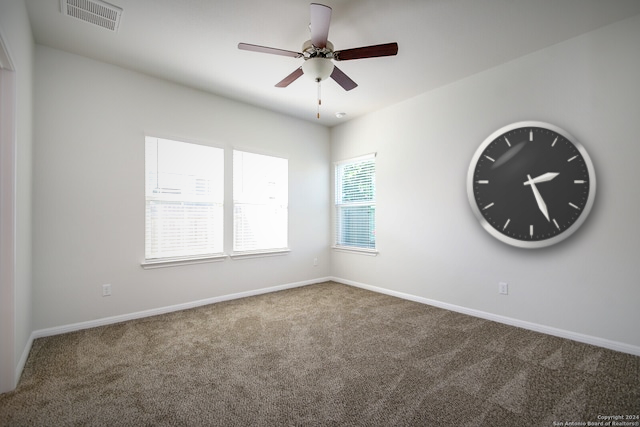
2:26
